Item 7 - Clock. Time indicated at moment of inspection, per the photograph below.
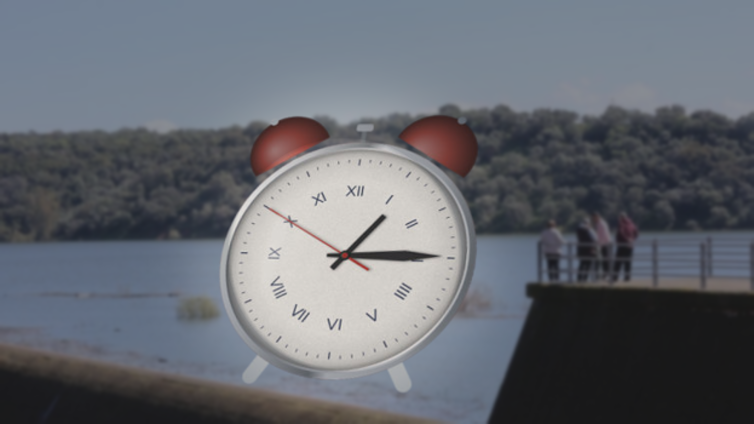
1:14:50
